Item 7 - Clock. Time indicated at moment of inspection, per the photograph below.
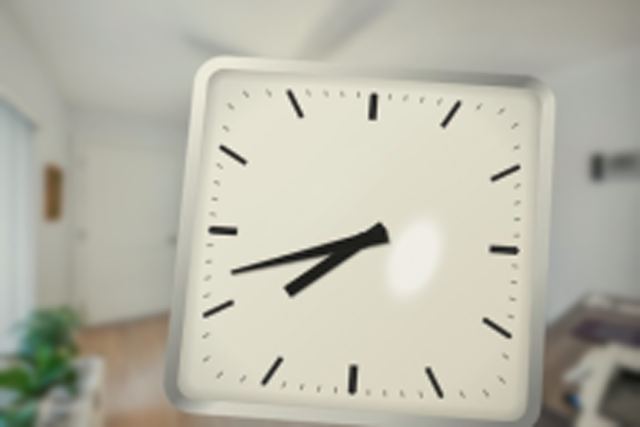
7:42
